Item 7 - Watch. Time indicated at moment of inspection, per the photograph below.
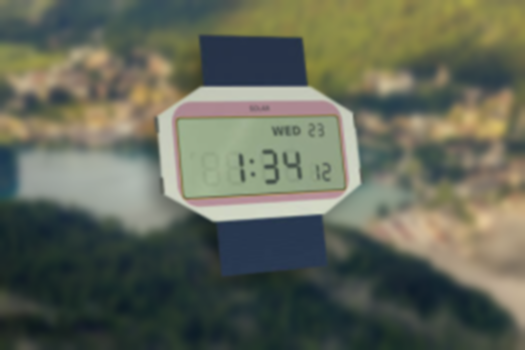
1:34:12
